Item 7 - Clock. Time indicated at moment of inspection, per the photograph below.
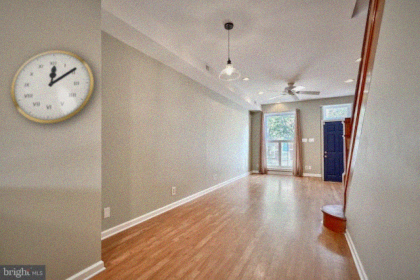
12:09
